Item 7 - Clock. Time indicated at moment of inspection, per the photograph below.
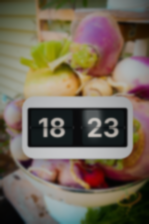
18:23
